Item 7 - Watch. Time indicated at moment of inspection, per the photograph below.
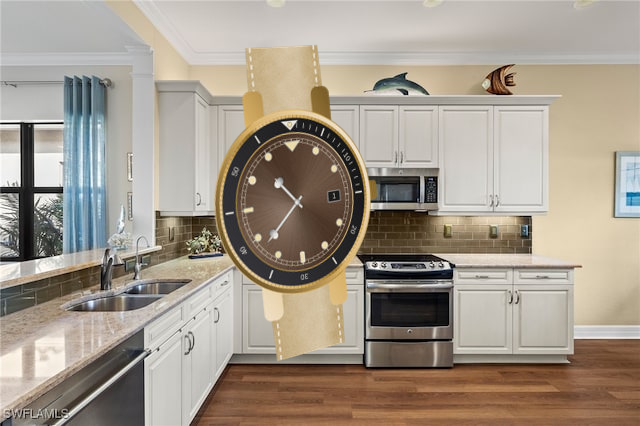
10:38
